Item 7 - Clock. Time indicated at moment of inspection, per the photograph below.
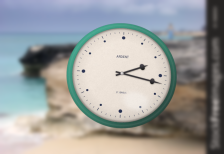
2:17
